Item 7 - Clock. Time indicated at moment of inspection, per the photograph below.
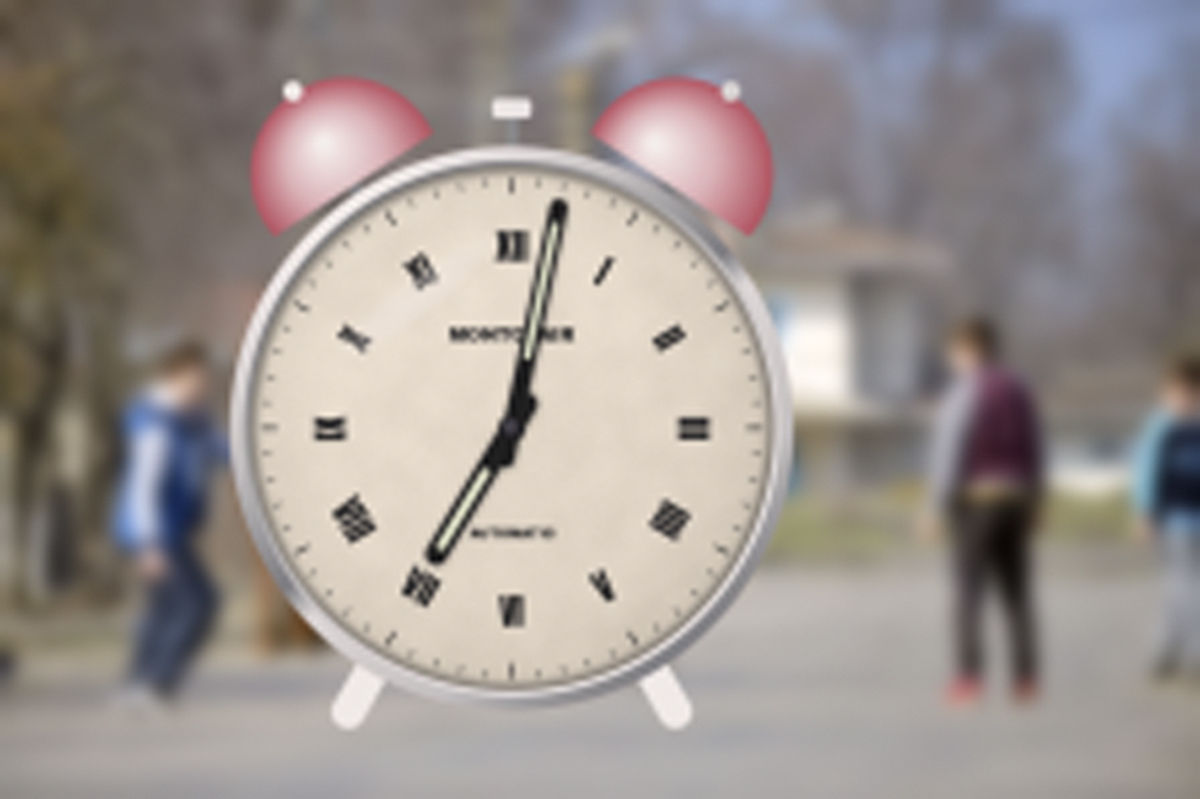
7:02
